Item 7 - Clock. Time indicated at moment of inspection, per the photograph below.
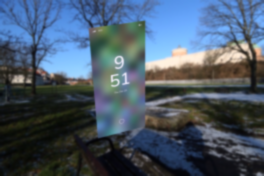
9:51
